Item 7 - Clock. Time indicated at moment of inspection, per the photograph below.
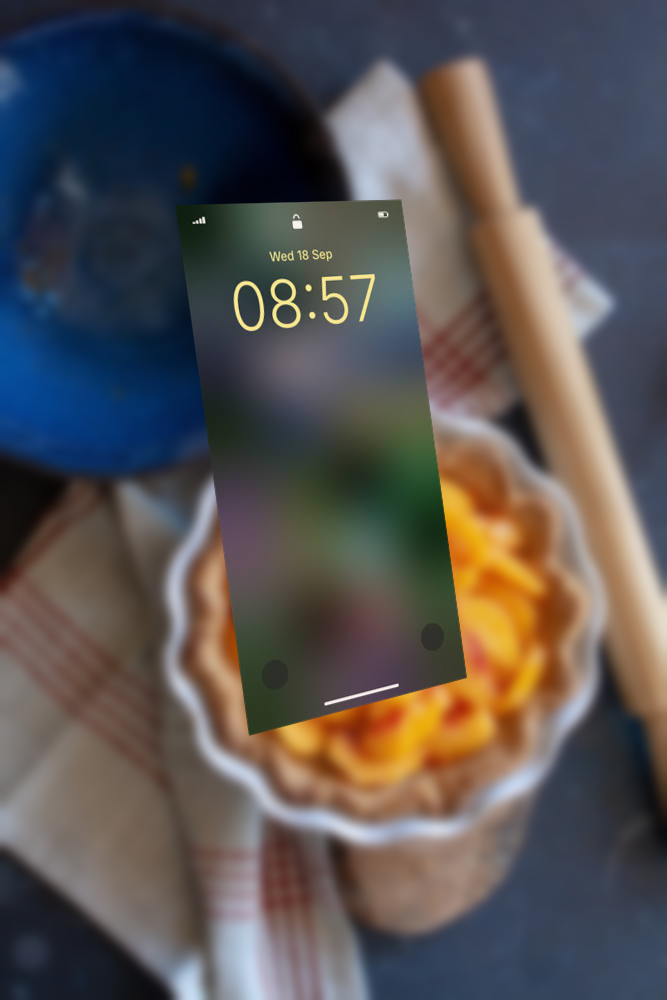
8:57
